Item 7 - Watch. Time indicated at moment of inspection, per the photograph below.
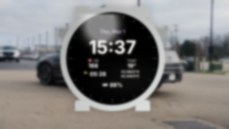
15:37
